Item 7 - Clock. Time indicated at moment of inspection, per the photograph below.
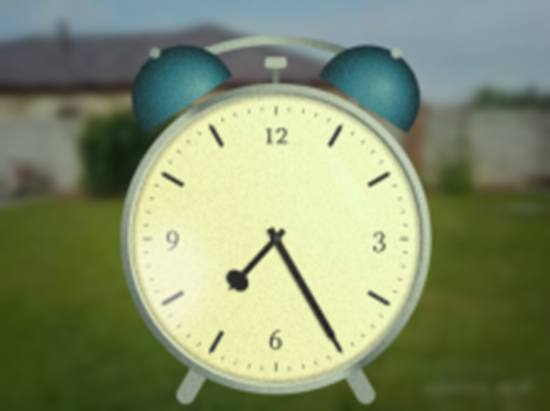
7:25
